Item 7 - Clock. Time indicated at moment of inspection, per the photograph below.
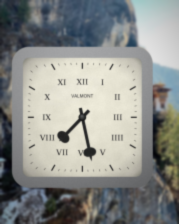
7:28
